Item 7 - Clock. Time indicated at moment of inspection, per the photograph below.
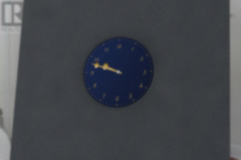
9:48
